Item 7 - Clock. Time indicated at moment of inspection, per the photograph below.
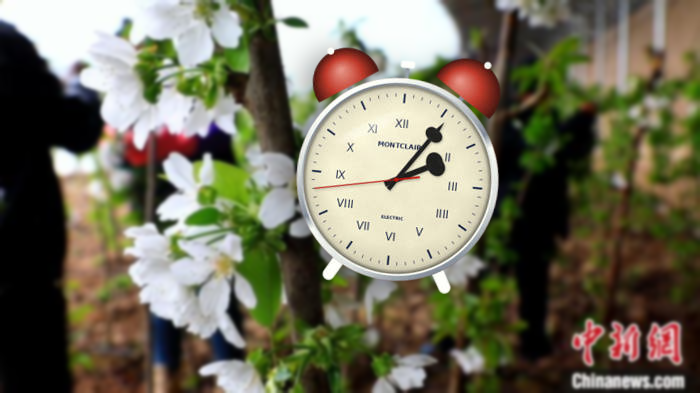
2:05:43
